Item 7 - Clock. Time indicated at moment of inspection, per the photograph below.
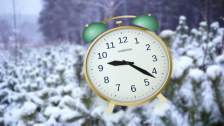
9:22
